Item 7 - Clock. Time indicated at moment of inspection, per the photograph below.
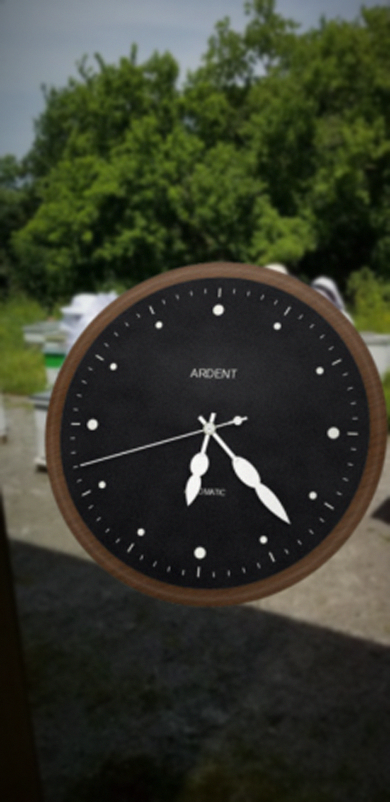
6:22:42
